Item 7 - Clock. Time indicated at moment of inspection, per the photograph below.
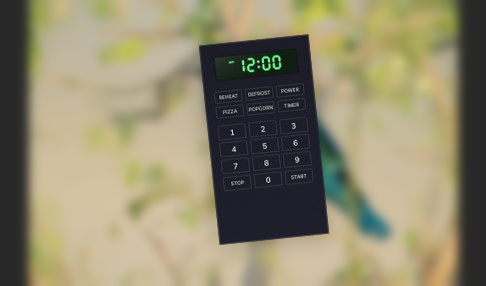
12:00
